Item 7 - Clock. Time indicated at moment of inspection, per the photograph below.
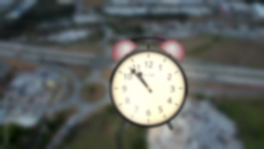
10:53
